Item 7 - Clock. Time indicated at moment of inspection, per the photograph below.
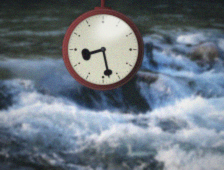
8:28
